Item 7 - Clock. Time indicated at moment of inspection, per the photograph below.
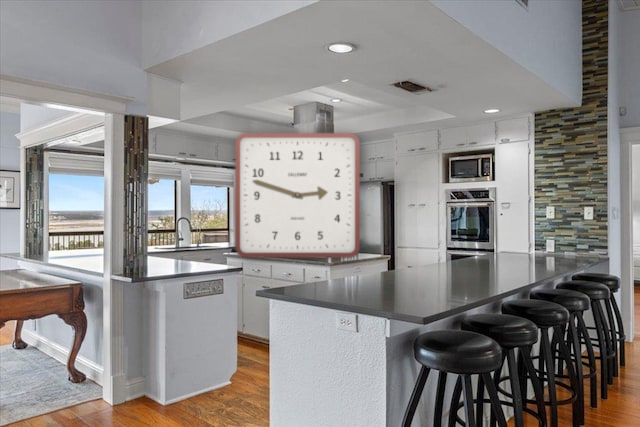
2:48
